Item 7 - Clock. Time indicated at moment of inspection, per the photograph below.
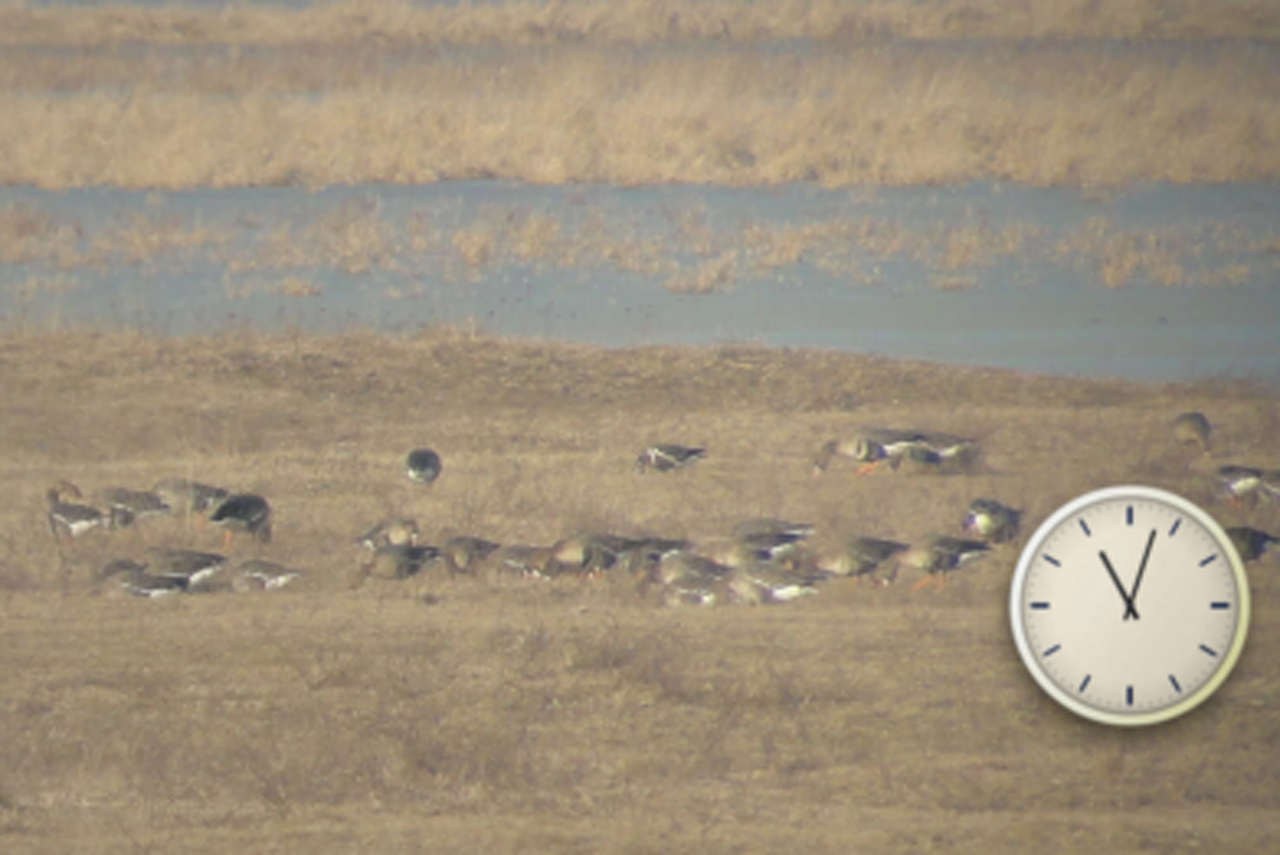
11:03
